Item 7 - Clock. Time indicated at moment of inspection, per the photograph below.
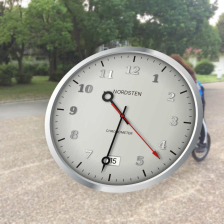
10:31:22
